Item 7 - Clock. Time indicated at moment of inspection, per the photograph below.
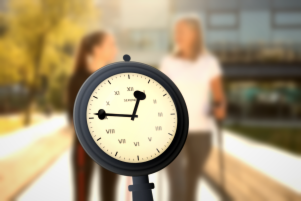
12:46
